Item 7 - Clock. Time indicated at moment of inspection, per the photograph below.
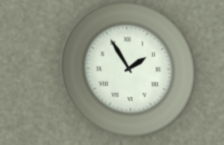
1:55
